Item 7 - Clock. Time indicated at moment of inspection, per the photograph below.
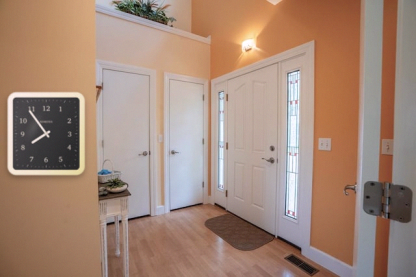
7:54
